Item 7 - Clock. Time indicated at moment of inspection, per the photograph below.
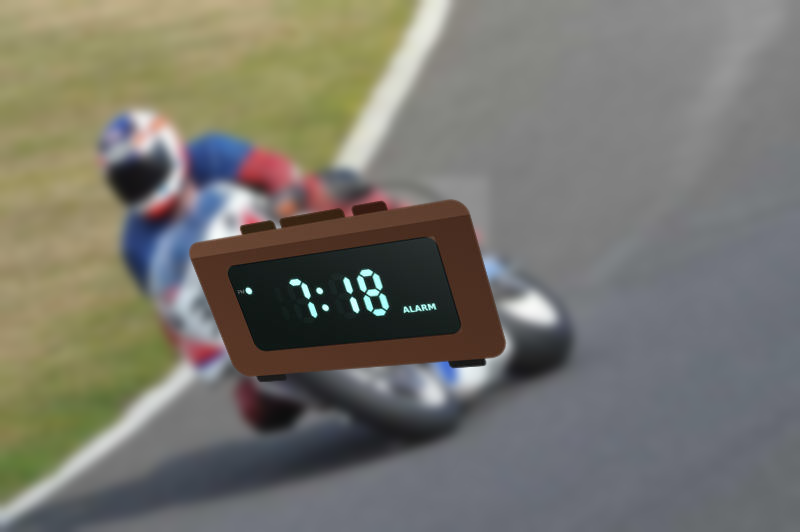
7:18
